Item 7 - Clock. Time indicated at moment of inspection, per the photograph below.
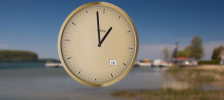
12:58
